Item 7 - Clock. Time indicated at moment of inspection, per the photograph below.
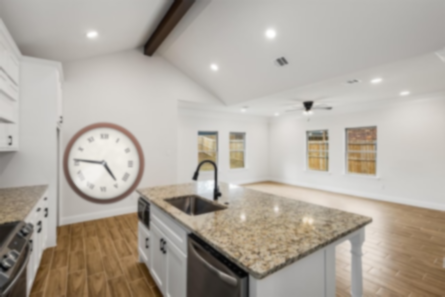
4:46
